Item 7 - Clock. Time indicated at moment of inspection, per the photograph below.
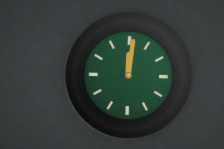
12:01
